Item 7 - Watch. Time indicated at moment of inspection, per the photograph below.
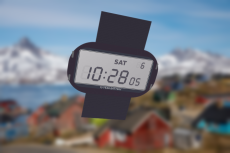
10:28:05
